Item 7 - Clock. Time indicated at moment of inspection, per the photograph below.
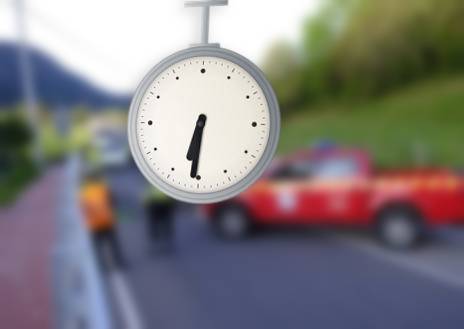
6:31
